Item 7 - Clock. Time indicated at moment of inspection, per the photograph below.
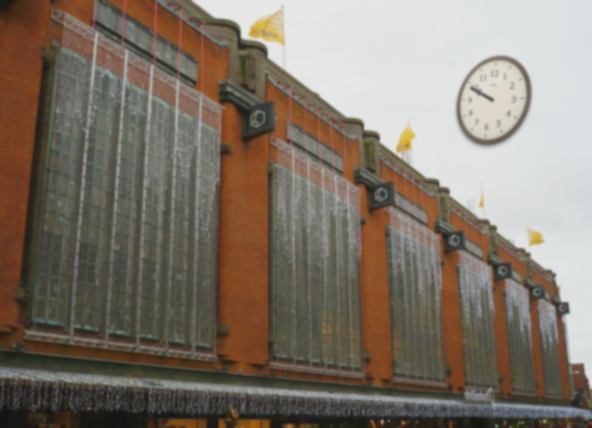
9:49
